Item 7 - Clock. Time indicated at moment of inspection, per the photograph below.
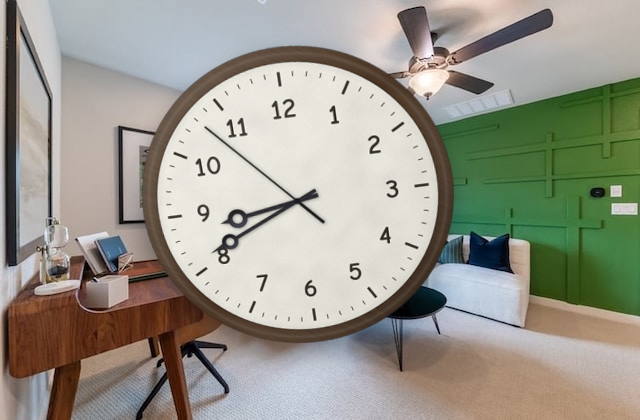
8:40:53
